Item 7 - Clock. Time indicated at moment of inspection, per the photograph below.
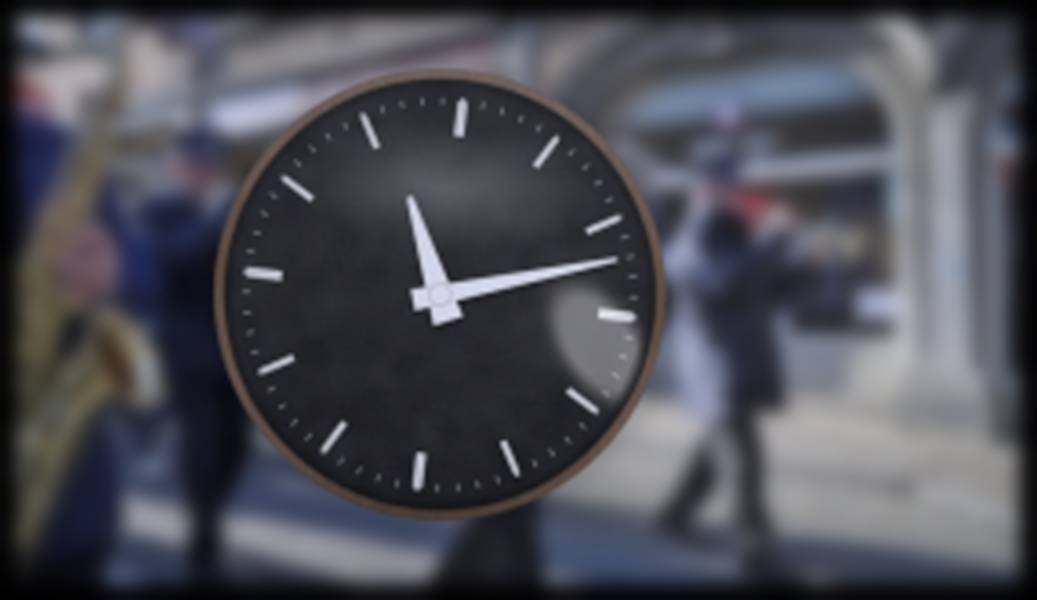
11:12
